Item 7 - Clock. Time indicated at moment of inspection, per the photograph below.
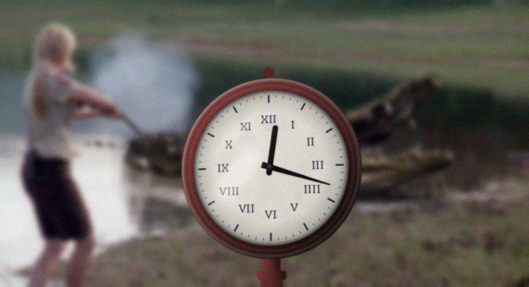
12:18
